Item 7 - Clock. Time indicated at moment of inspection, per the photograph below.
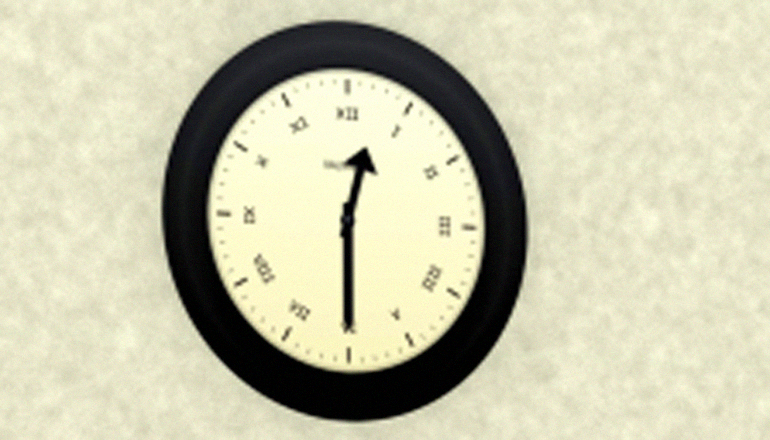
12:30
